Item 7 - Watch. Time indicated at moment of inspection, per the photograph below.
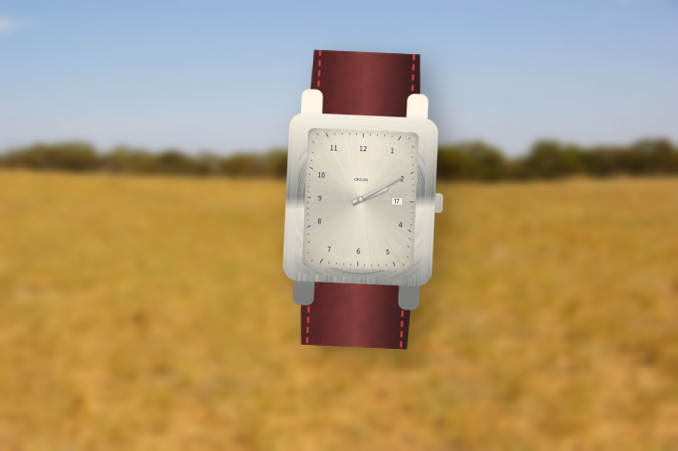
2:10
